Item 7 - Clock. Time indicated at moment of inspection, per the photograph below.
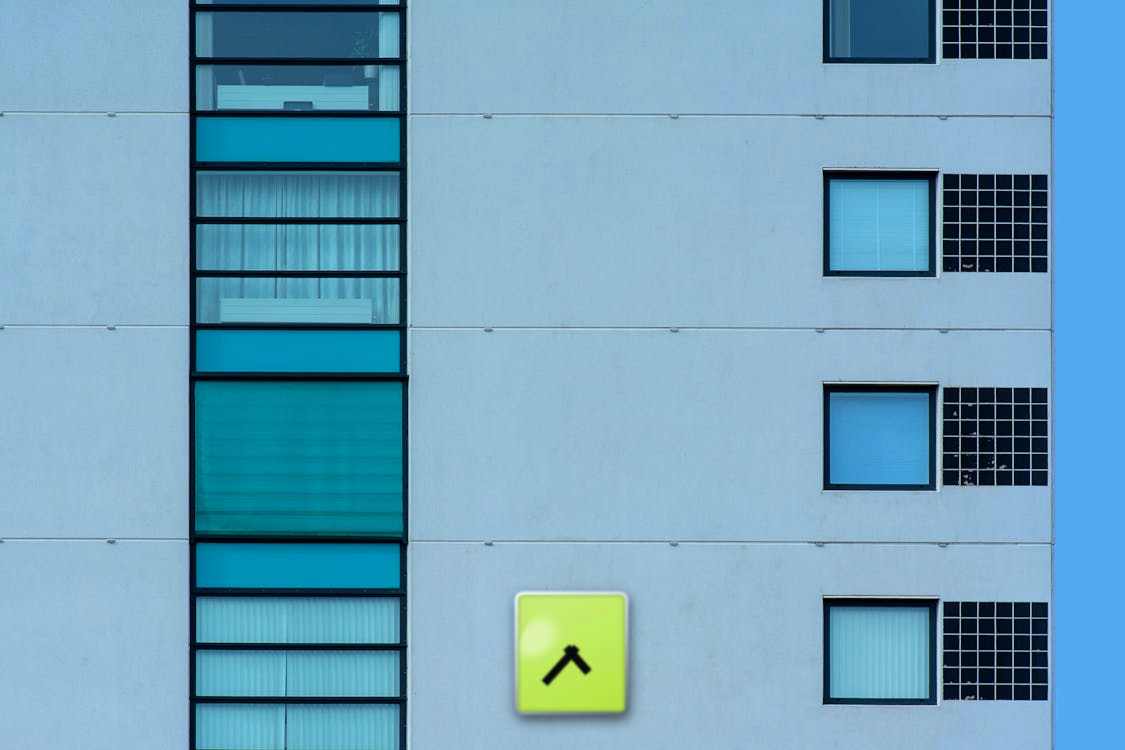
4:37
